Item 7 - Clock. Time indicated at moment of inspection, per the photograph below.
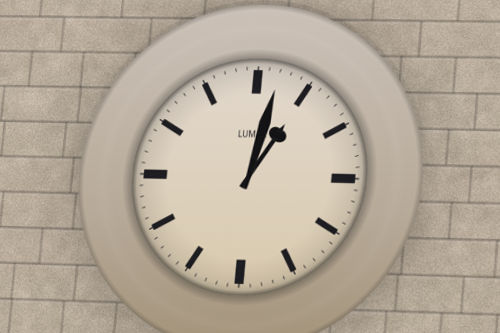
1:02
